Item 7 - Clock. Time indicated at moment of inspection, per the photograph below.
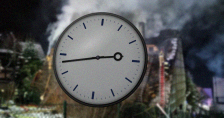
2:43
